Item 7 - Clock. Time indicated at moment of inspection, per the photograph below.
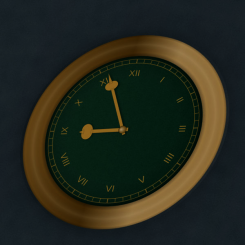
8:56
